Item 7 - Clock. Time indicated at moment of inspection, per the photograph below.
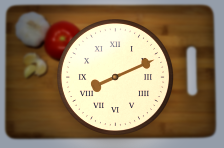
8:11
